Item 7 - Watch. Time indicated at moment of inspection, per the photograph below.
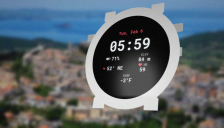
5:59
